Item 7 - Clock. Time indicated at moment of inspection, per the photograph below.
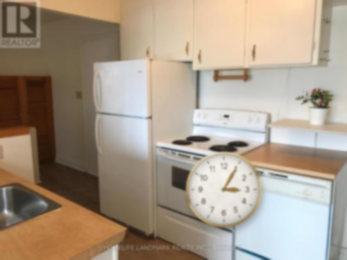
3:05
